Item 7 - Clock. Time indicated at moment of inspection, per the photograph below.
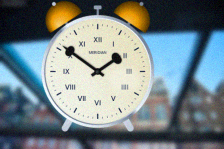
1:51
